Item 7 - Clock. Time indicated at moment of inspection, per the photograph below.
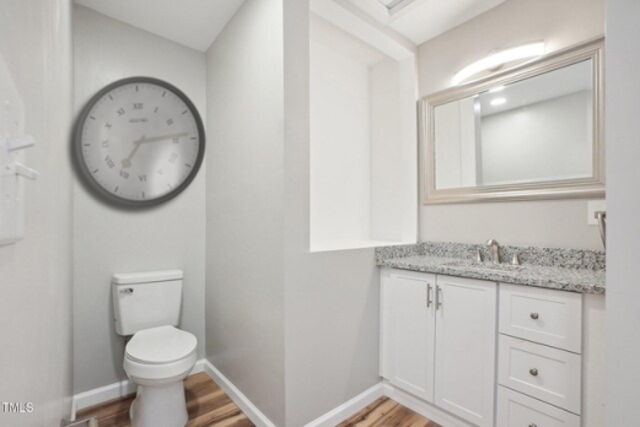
7:14
